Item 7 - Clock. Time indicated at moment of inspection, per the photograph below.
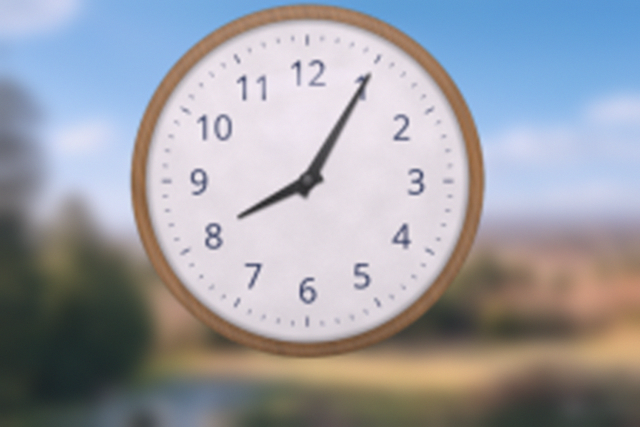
8:05
